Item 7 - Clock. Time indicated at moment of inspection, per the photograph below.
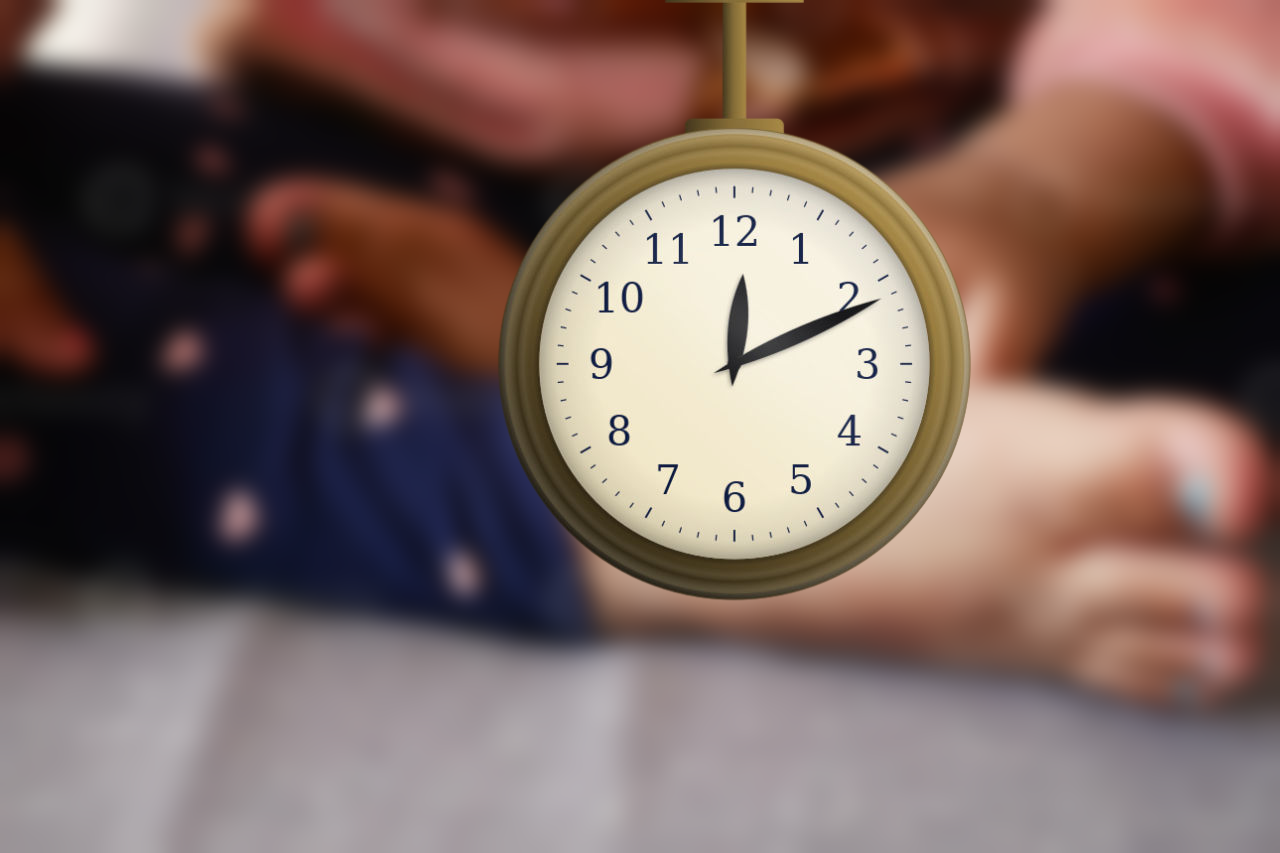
12:11
